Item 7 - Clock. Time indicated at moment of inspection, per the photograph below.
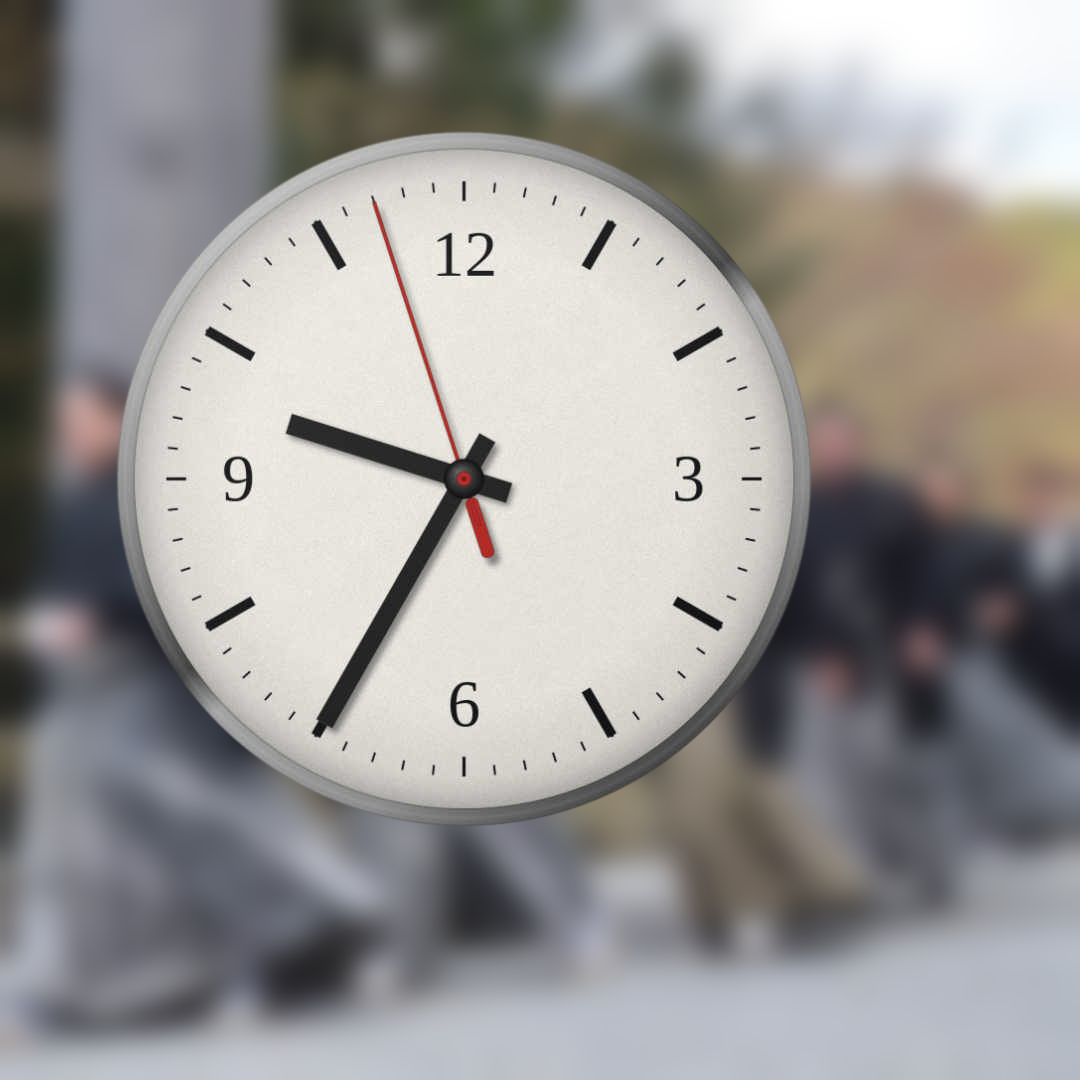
9:34:57
